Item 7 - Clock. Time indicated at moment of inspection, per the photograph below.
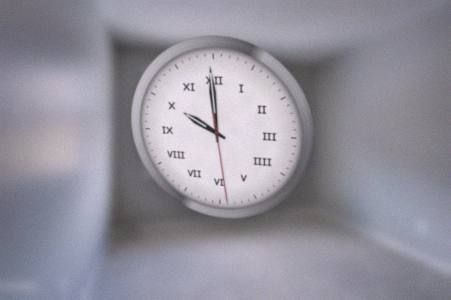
9:59:29
